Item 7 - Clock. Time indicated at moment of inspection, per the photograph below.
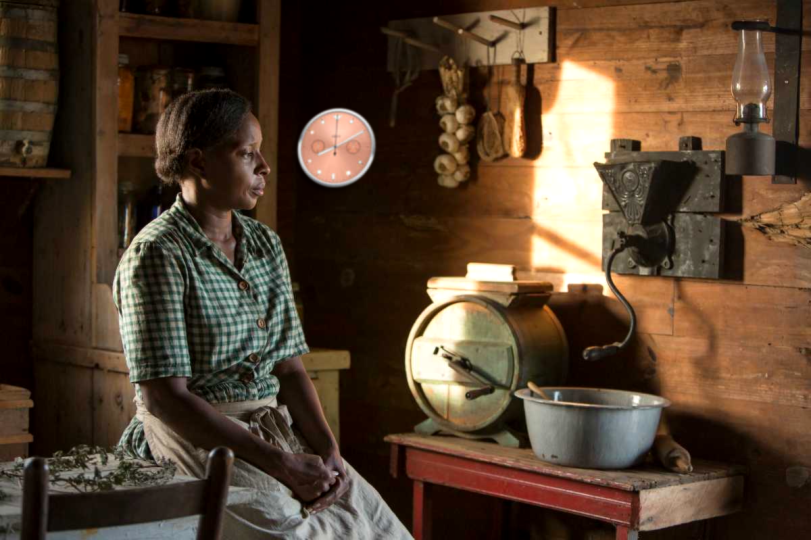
8:10
